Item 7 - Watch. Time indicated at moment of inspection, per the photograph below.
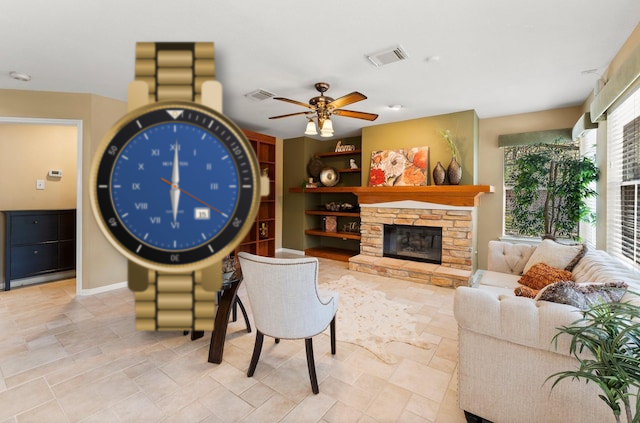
6:00:20
